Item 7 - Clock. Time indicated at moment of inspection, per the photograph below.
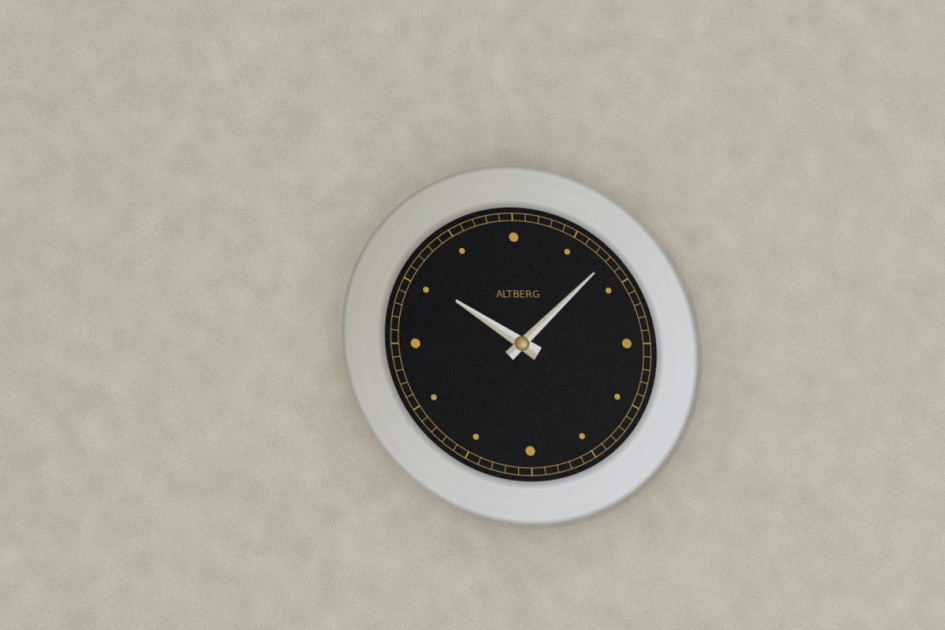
10:08
